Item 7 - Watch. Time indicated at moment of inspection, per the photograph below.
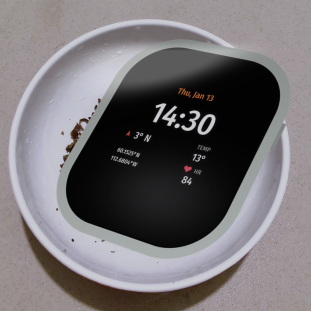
14:30
